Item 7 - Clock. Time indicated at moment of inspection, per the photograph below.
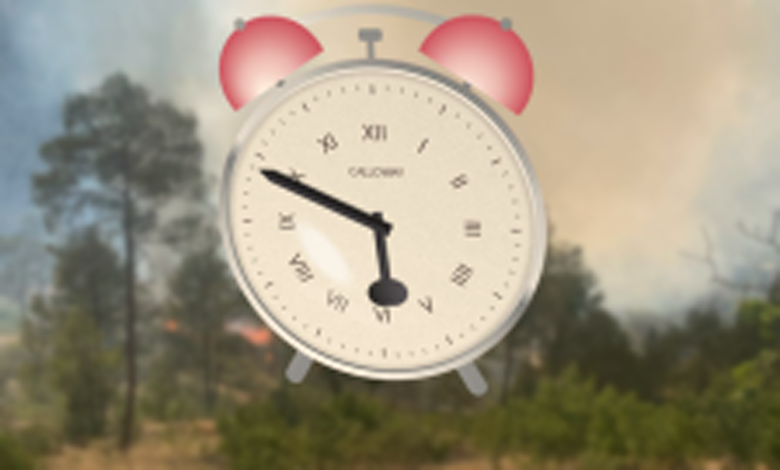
5:49
